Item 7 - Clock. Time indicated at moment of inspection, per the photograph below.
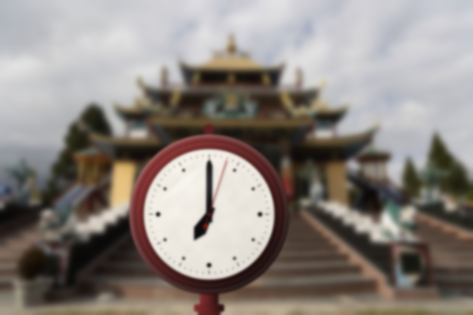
7:00:03
